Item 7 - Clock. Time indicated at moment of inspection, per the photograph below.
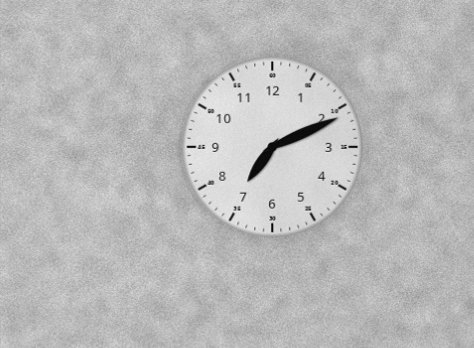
7:11
